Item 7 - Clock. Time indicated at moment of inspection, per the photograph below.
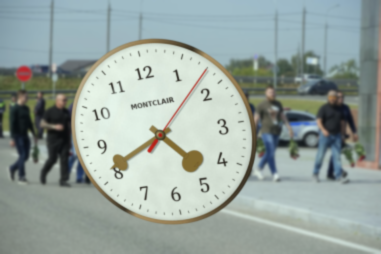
4:41:08
